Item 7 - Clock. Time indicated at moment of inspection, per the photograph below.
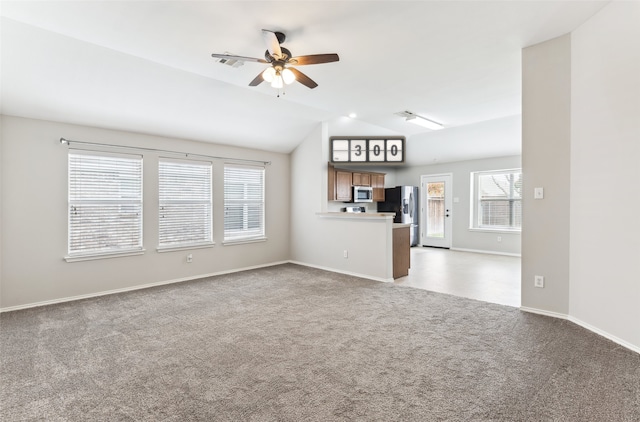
3:00
